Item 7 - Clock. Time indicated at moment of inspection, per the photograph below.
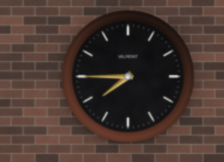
7:45
